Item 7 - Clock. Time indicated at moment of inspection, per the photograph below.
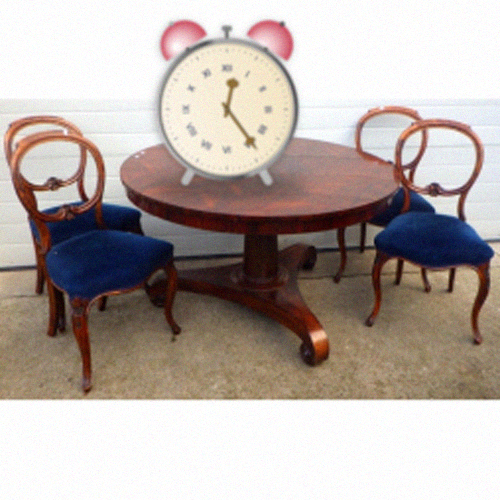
12:24
